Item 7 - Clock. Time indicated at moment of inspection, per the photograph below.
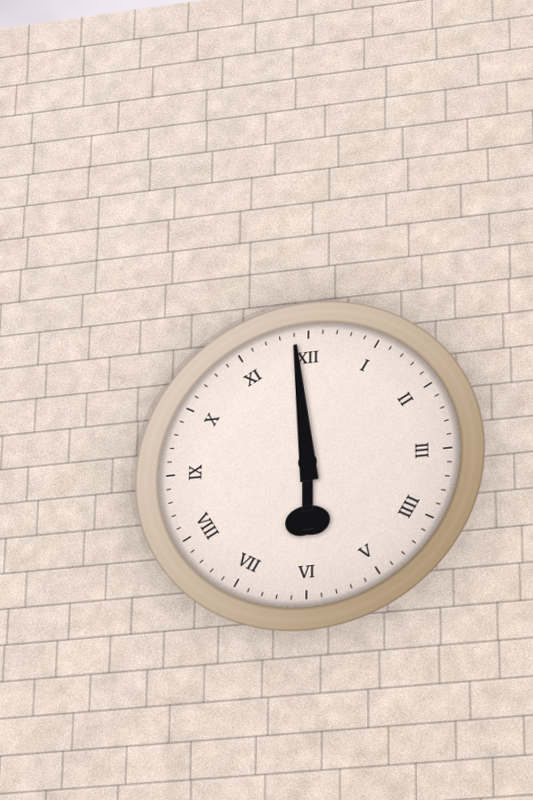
5:59
